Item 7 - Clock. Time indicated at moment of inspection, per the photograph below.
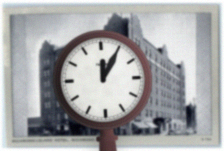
12:05
